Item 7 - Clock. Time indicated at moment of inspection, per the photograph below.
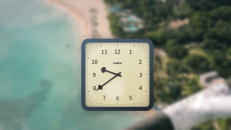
9:39
